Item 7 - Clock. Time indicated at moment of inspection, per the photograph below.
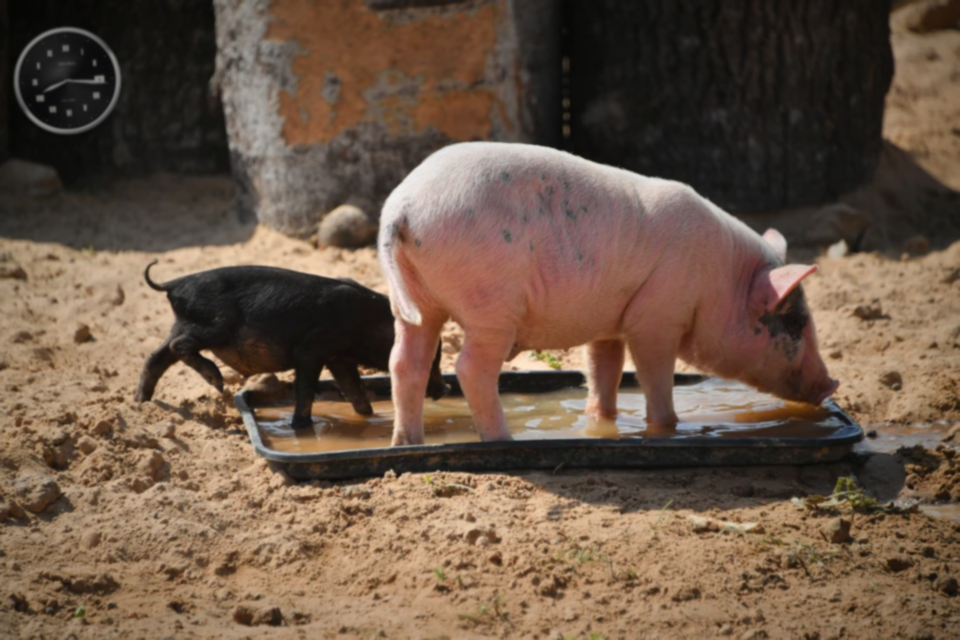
8:16
